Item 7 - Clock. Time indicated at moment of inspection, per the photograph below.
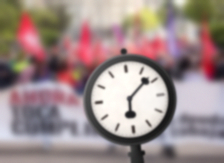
6:08
